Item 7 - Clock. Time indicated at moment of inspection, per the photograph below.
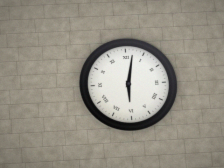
6:02
